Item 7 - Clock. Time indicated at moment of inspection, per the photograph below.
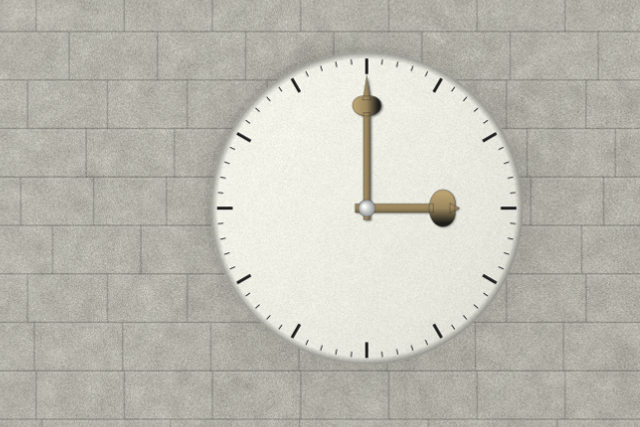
3:00
